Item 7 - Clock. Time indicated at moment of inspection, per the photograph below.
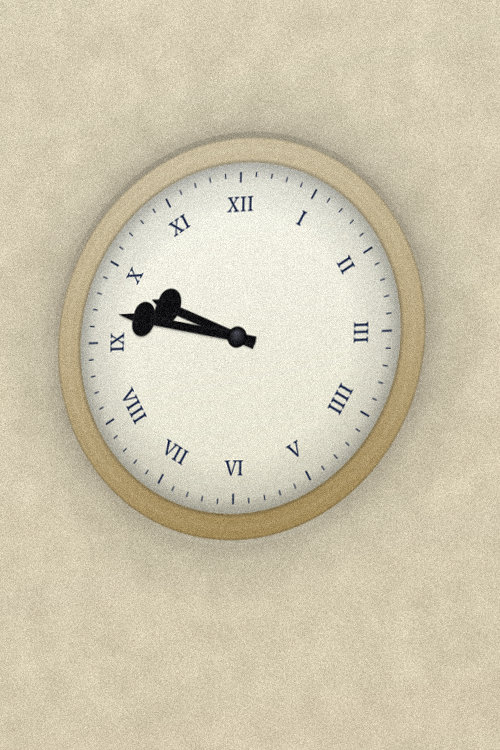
9:47
